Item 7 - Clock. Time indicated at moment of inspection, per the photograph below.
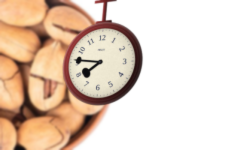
7:46
